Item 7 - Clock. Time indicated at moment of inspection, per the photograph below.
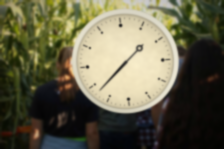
1:38
